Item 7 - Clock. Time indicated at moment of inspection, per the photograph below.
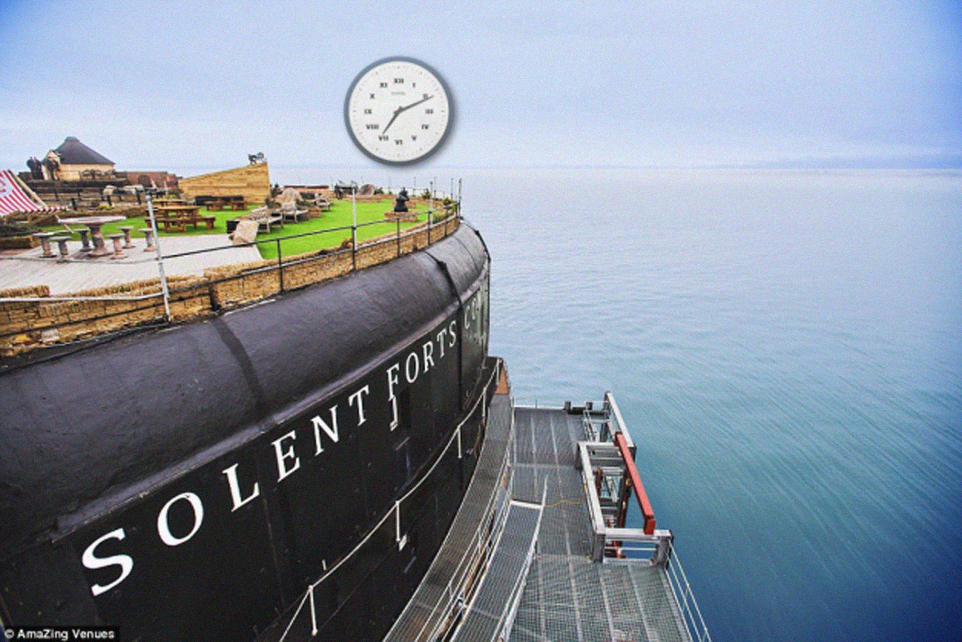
7:11
